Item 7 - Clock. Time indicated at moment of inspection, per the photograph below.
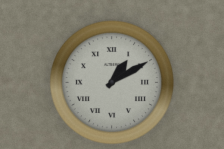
1:10
